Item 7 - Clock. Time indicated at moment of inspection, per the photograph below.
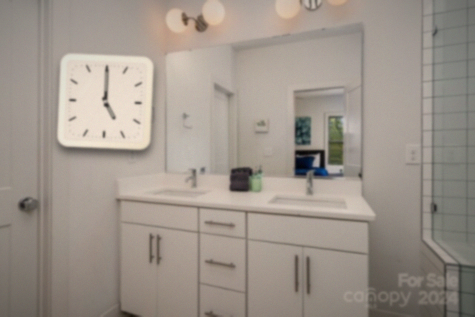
5:00
